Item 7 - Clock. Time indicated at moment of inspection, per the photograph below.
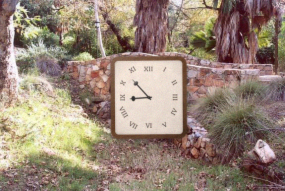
8:53
